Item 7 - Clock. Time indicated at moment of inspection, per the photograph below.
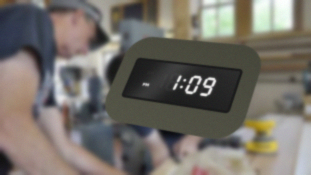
1:09
